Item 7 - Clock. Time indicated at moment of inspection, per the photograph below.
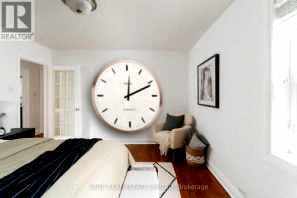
12:11
